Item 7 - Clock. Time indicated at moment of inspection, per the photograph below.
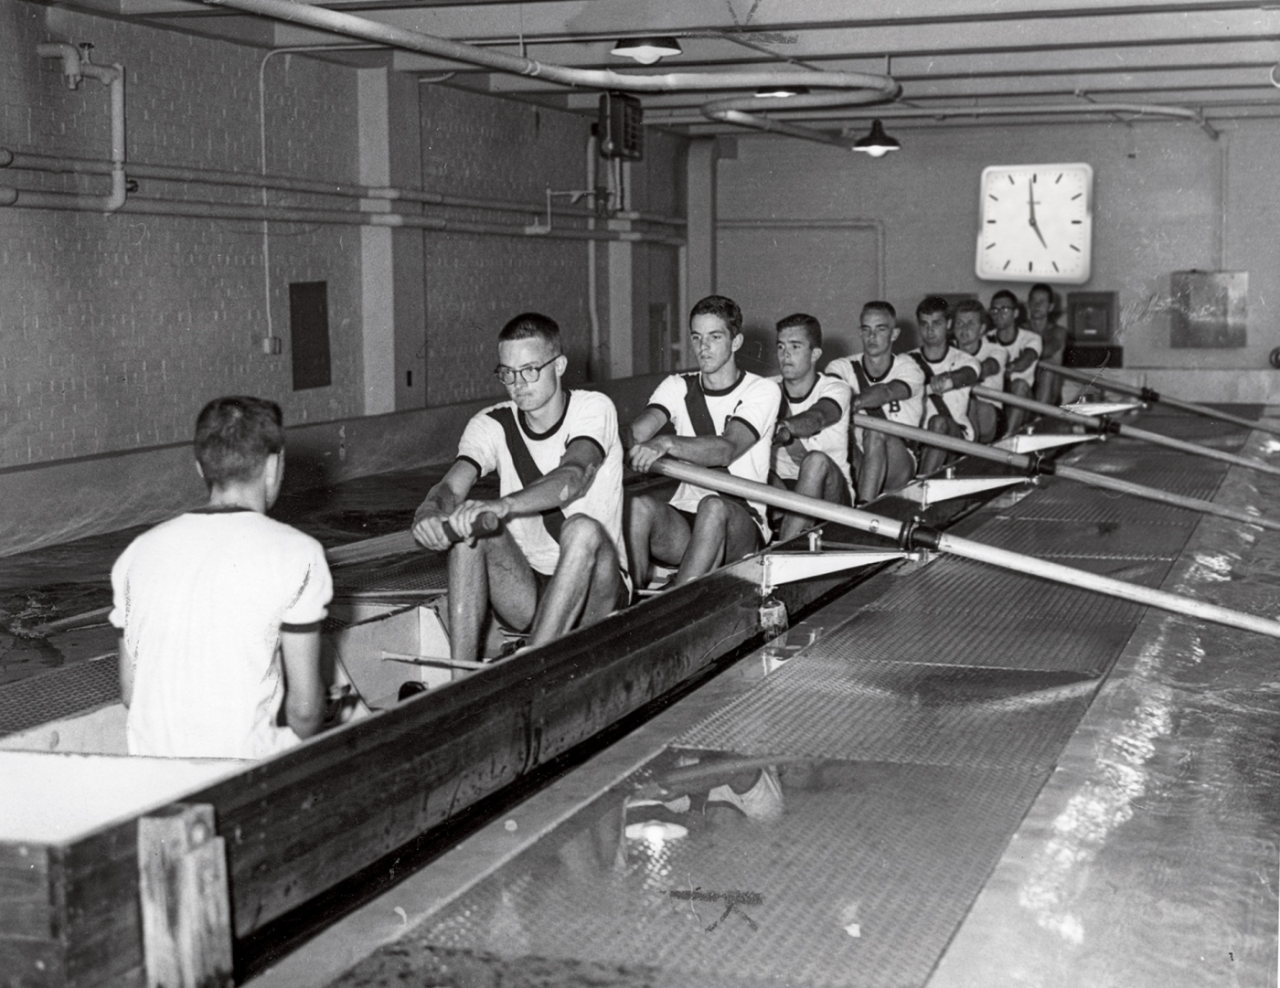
4:59
